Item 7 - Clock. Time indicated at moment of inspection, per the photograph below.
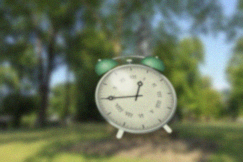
12:45
